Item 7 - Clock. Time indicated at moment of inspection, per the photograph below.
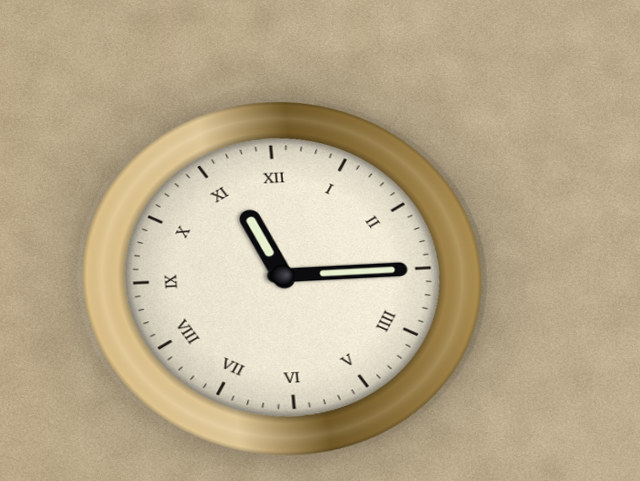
11:15
